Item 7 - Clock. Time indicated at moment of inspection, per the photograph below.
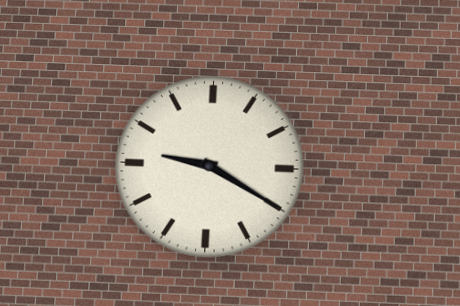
9:20
